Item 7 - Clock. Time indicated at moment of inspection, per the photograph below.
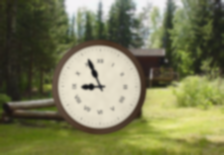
8:56
